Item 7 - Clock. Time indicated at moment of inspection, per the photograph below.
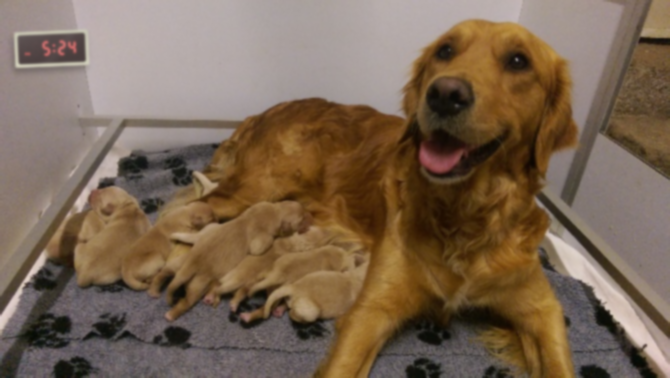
5:24
